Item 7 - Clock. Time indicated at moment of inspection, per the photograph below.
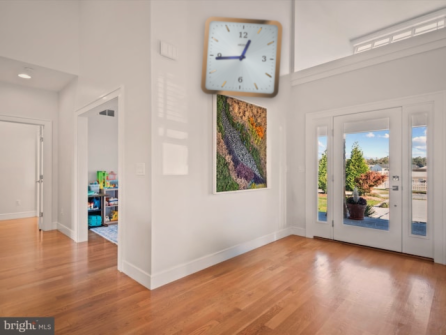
12:44
